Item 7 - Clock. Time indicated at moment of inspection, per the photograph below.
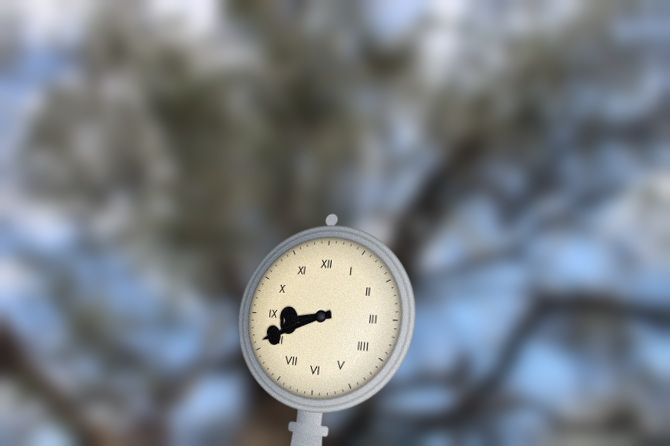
8:41
